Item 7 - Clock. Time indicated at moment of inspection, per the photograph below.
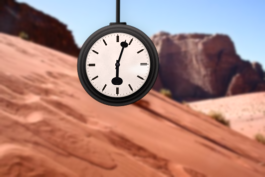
6:03
